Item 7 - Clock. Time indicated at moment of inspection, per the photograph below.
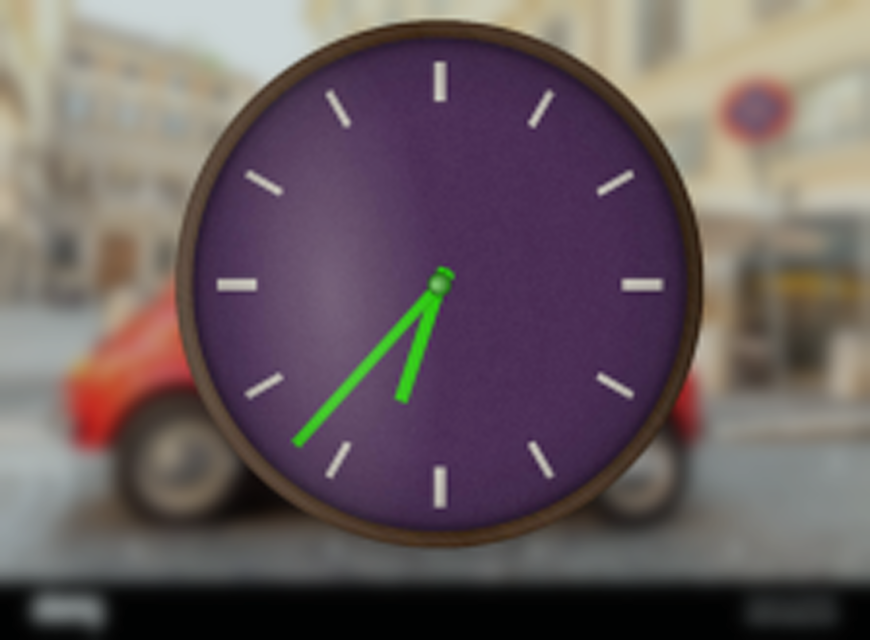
6:37
